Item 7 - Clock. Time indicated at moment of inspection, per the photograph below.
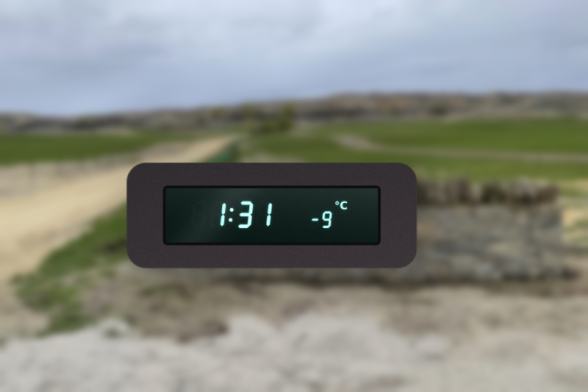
1:31
